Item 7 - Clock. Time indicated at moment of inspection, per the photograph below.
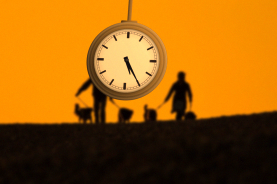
5:25
